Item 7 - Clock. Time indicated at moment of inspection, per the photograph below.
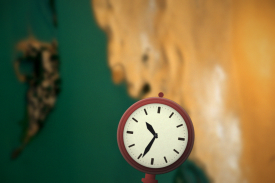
10:34
